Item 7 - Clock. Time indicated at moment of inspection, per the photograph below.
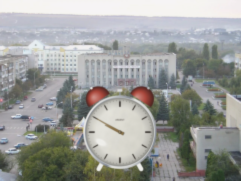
9:50
